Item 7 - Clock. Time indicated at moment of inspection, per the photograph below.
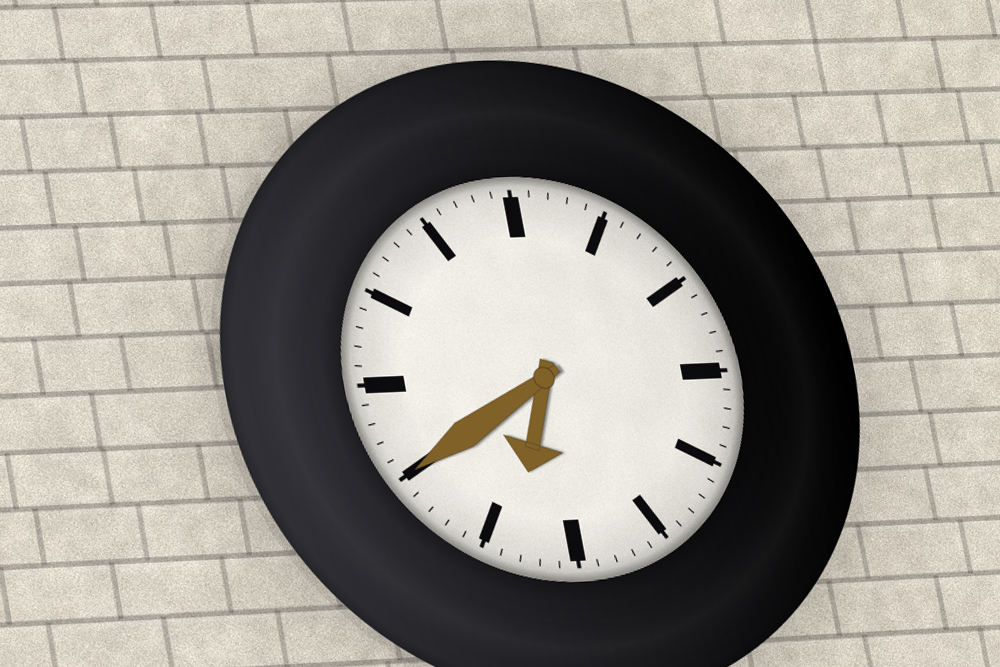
6:40
